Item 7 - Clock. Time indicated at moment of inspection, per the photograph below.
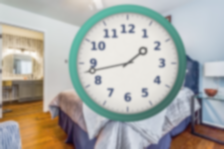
1:43
